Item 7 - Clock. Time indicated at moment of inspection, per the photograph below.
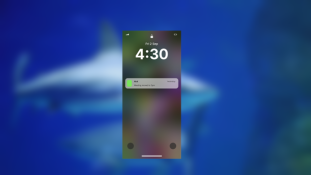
4:30
